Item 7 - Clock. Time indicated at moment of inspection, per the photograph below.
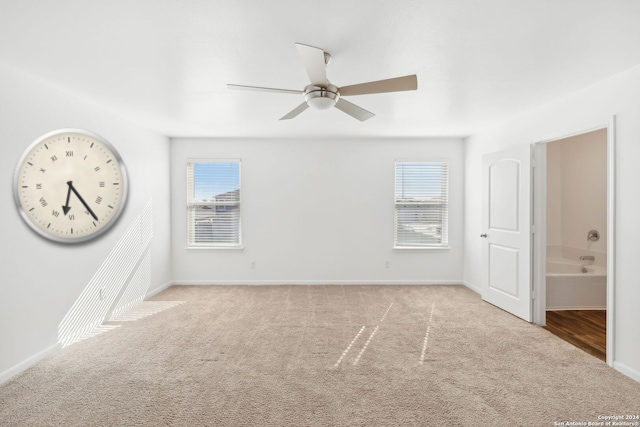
6:24
